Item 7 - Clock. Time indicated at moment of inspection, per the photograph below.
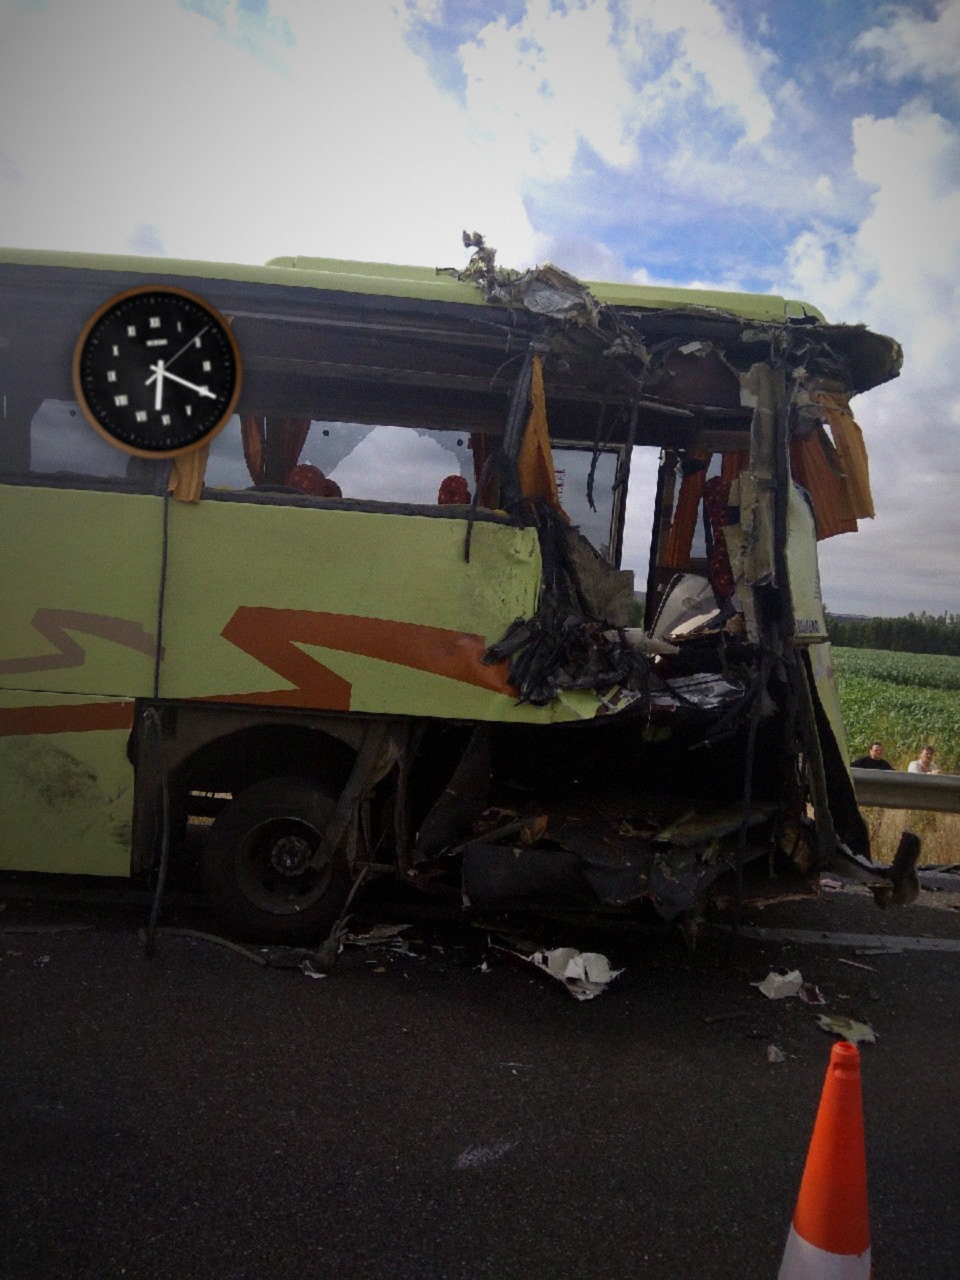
6:20:09
